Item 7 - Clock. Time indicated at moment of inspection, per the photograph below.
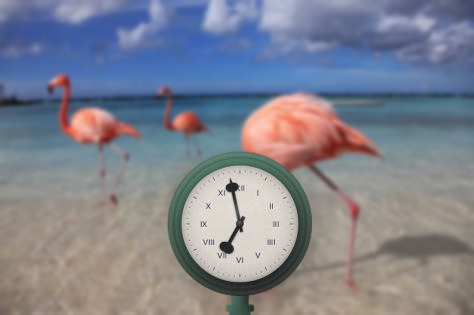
6:58
